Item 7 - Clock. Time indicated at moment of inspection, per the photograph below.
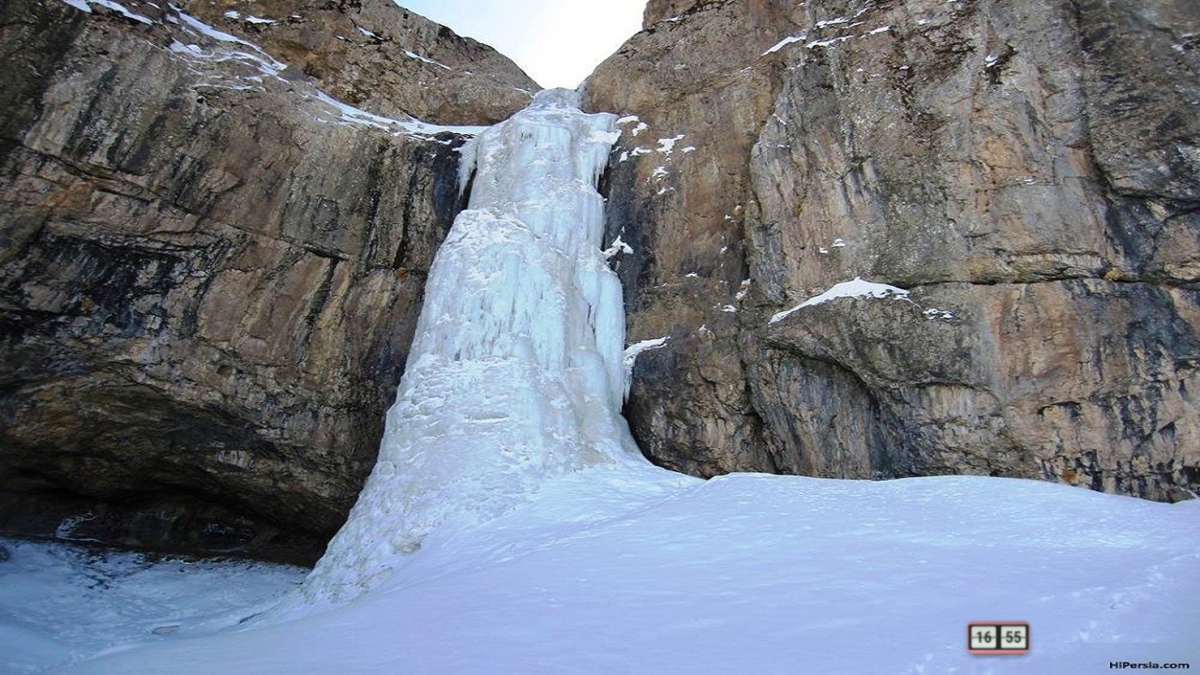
16:55
